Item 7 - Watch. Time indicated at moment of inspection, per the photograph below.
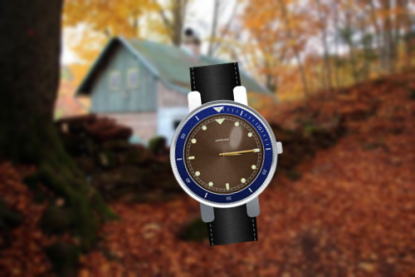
3:15
